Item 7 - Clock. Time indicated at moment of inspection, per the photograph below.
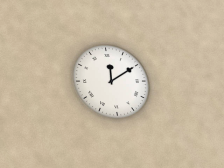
12:10
